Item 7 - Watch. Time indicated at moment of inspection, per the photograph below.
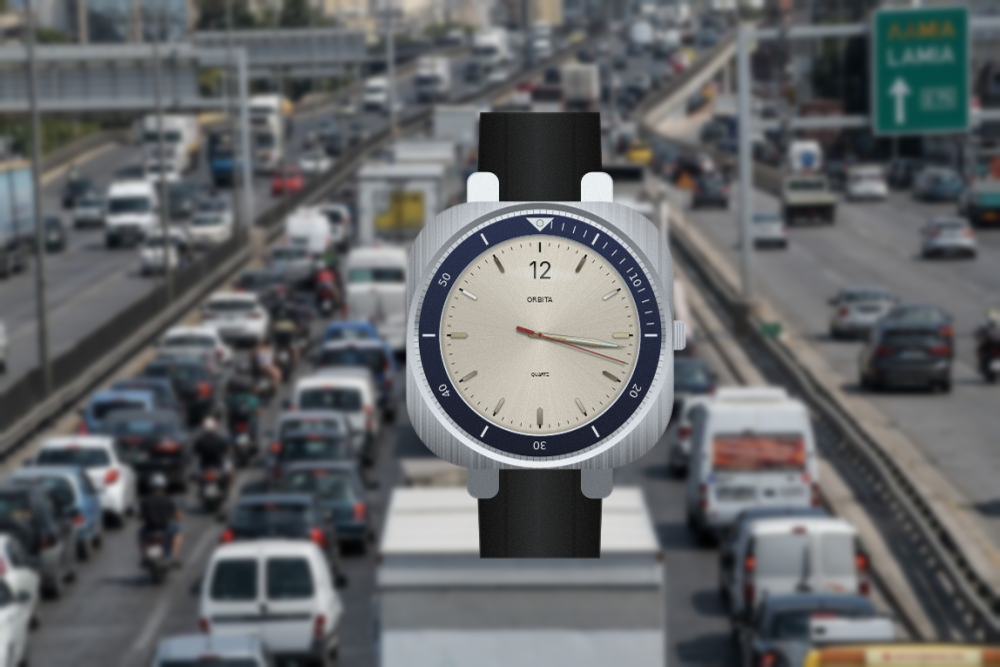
3:16:18
